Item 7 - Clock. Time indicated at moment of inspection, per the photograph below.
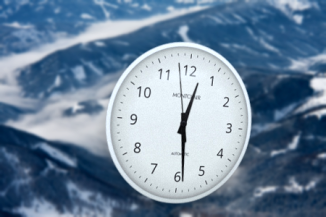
12:28:58
